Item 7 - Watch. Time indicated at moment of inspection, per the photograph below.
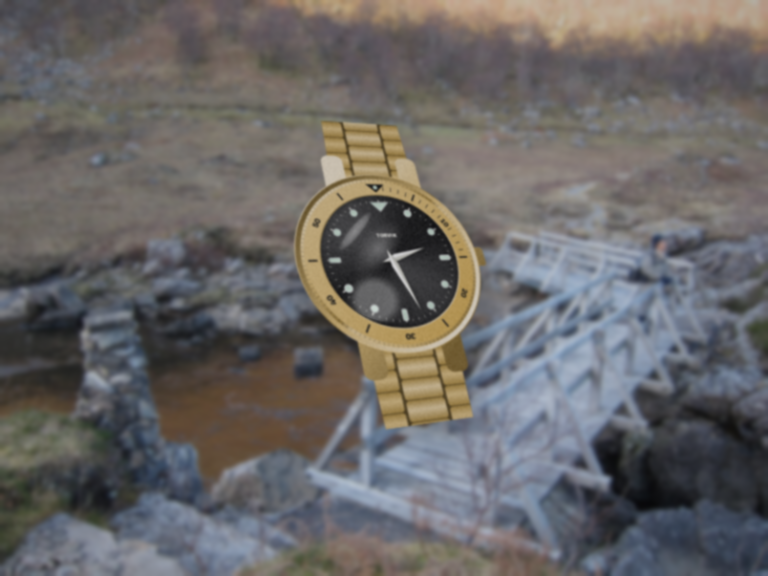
2:27
